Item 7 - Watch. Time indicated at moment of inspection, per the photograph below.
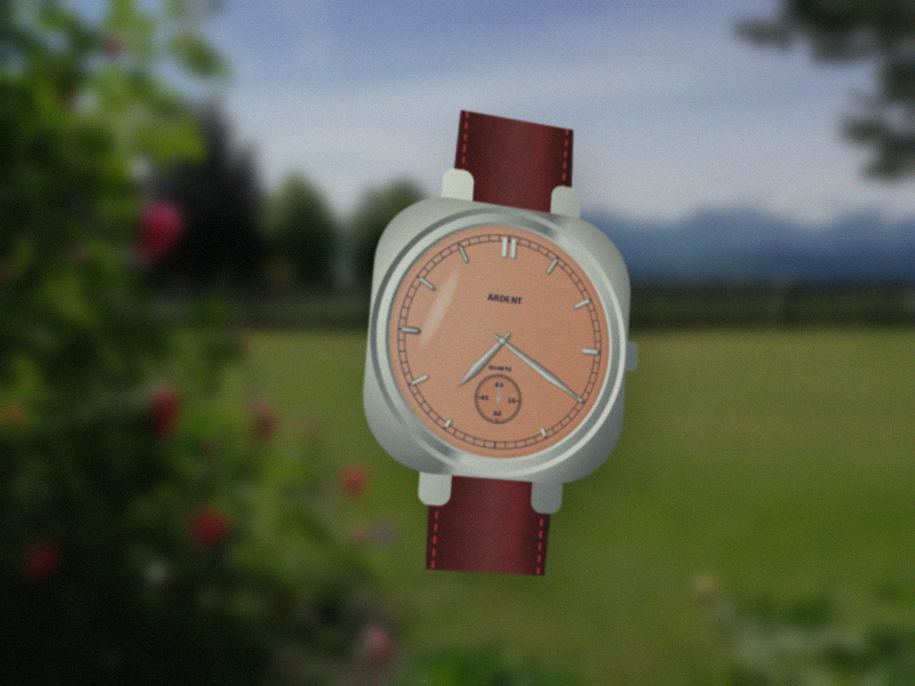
7:20
